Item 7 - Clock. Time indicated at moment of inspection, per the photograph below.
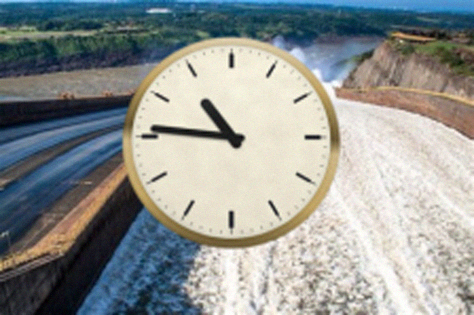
10:46
